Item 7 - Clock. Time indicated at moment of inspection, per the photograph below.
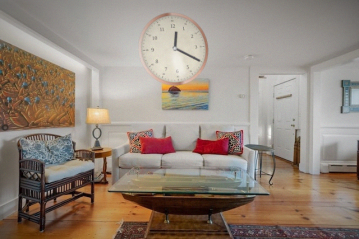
12:20
